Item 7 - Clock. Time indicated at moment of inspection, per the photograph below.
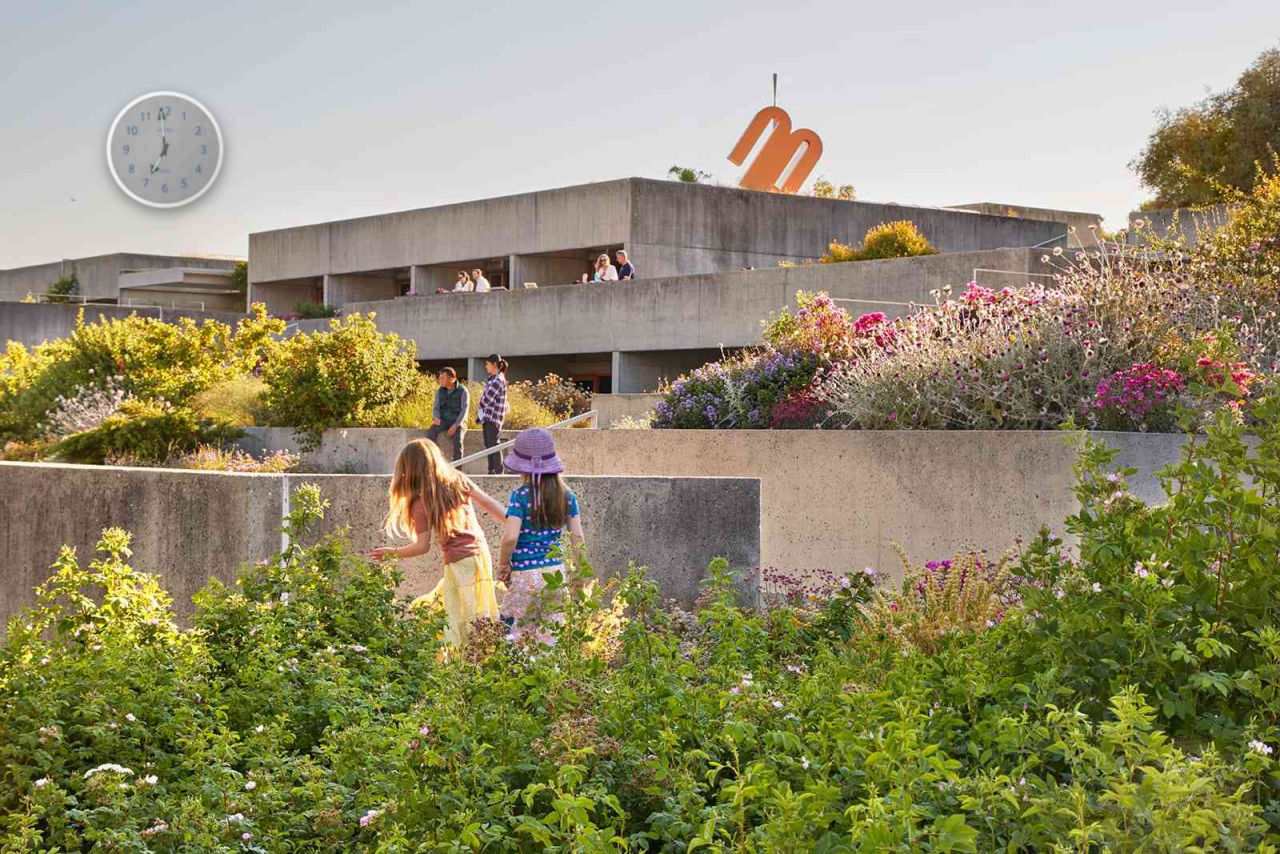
6:59
